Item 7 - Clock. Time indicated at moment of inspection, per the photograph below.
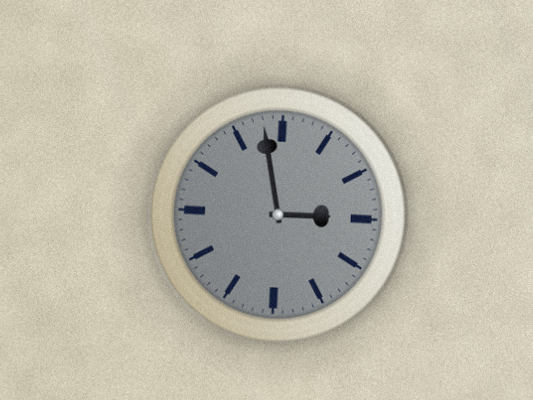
2:58
